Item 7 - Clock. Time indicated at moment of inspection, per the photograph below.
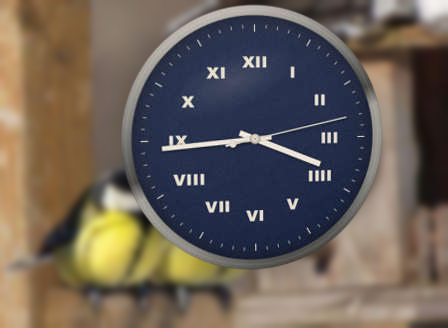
3:44:13
